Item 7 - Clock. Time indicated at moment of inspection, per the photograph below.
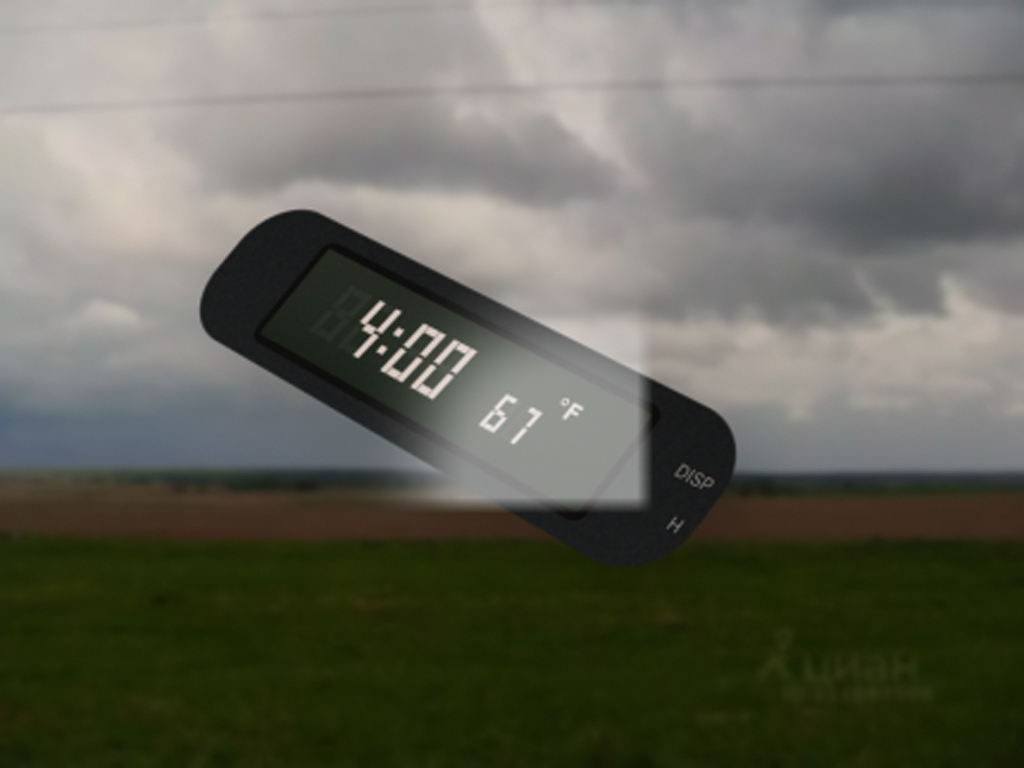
4:00
